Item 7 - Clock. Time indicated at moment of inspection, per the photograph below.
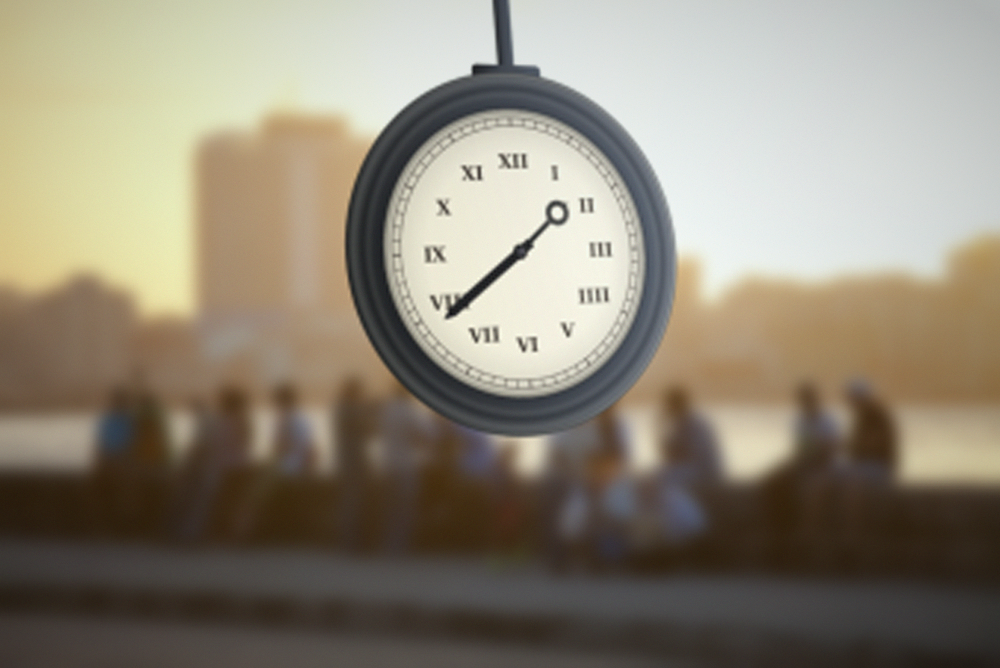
1:39
